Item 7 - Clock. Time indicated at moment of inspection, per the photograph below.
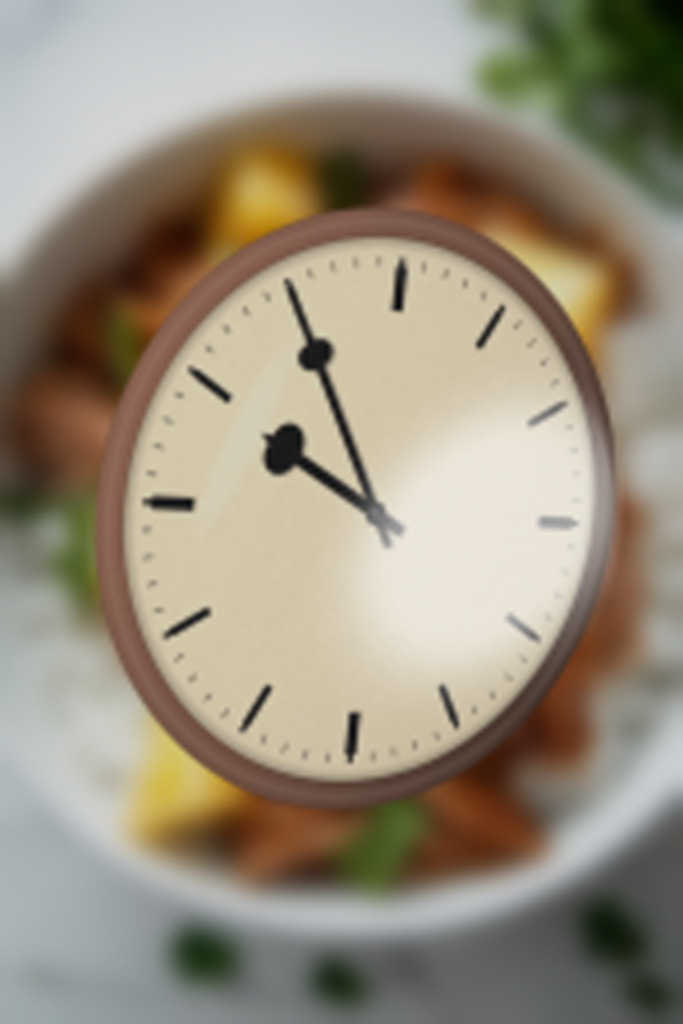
9:55
